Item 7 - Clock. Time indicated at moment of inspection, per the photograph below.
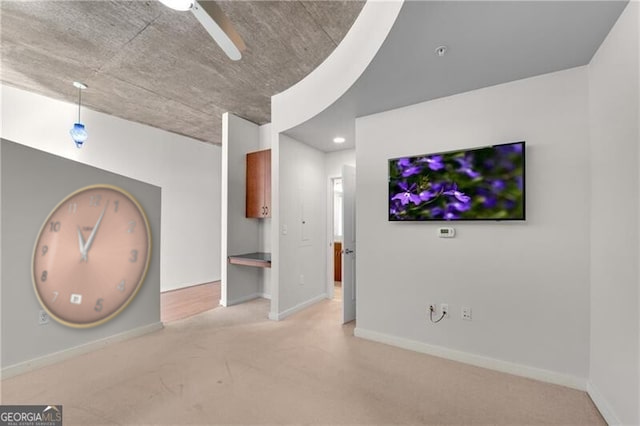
11:03
